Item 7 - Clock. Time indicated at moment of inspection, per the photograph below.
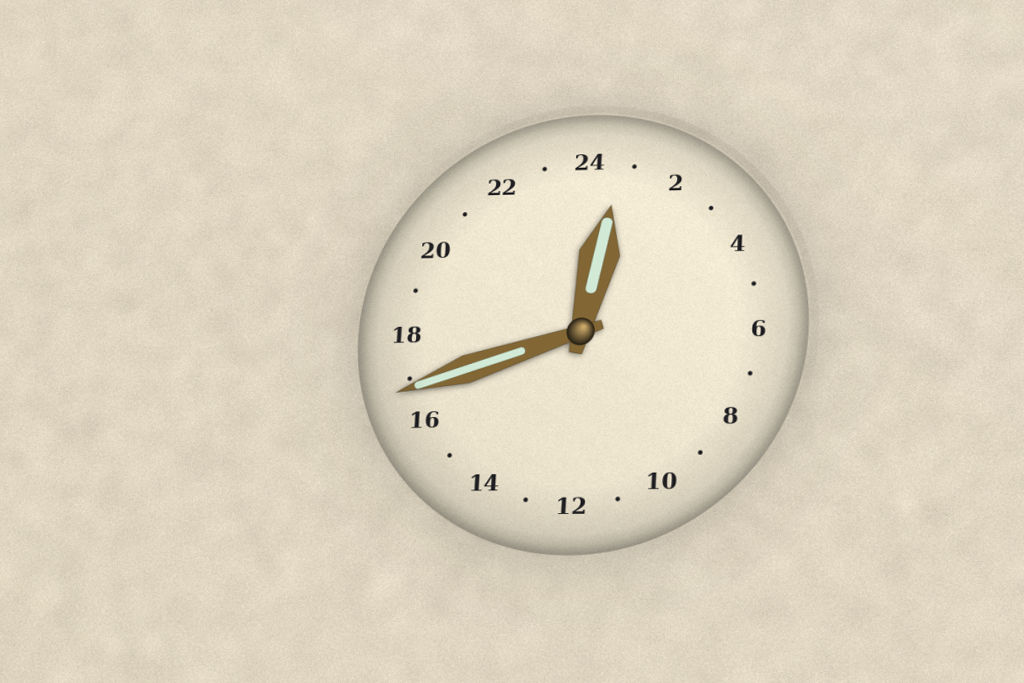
0:42
